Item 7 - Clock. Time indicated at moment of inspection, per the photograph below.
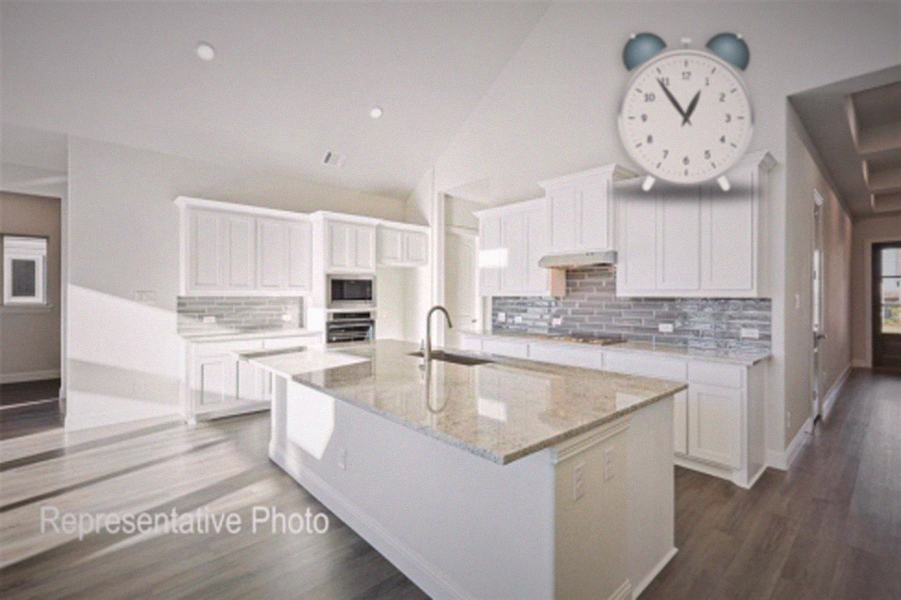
12:54
